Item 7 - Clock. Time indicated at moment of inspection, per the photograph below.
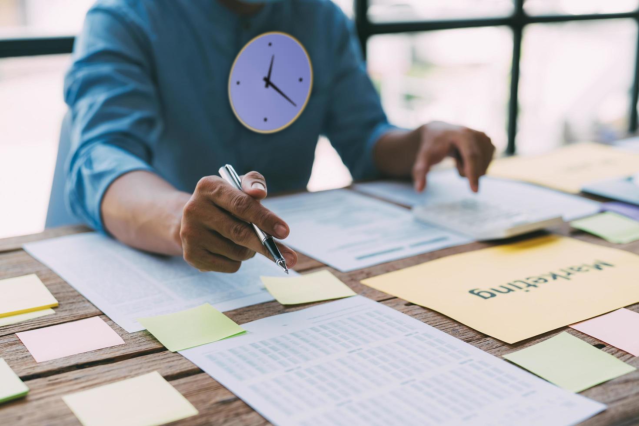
12:21
